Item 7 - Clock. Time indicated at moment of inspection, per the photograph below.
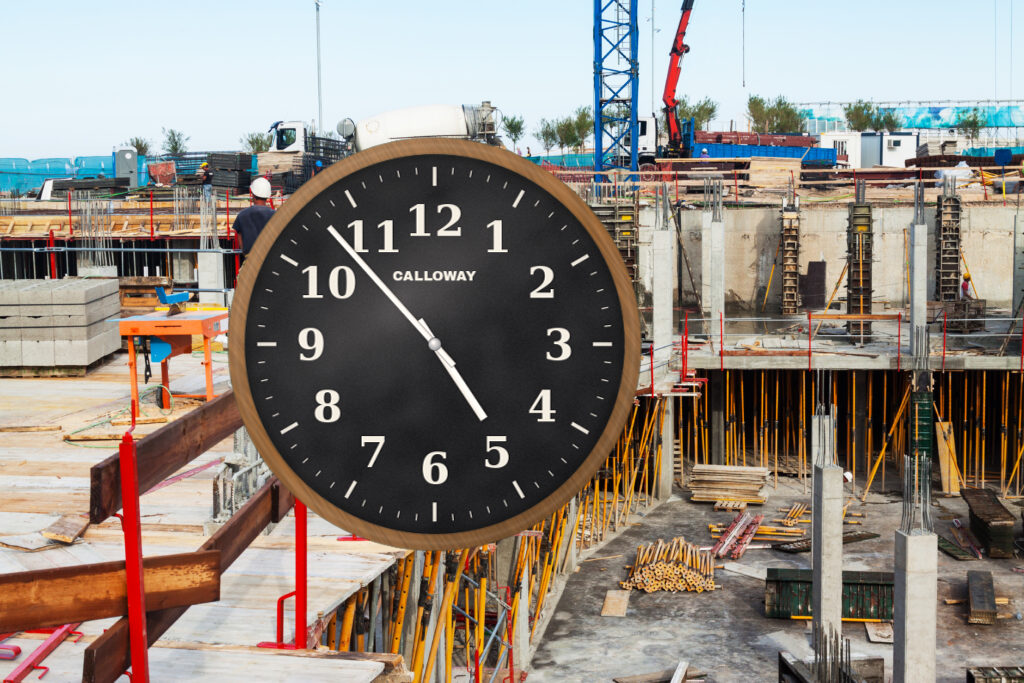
4:53
